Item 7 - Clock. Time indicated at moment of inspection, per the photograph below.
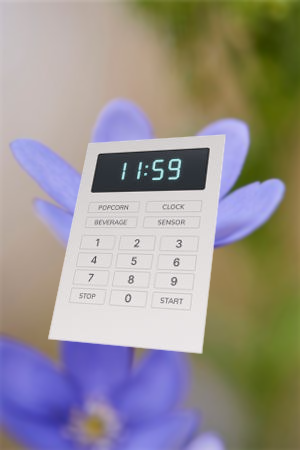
11:59
